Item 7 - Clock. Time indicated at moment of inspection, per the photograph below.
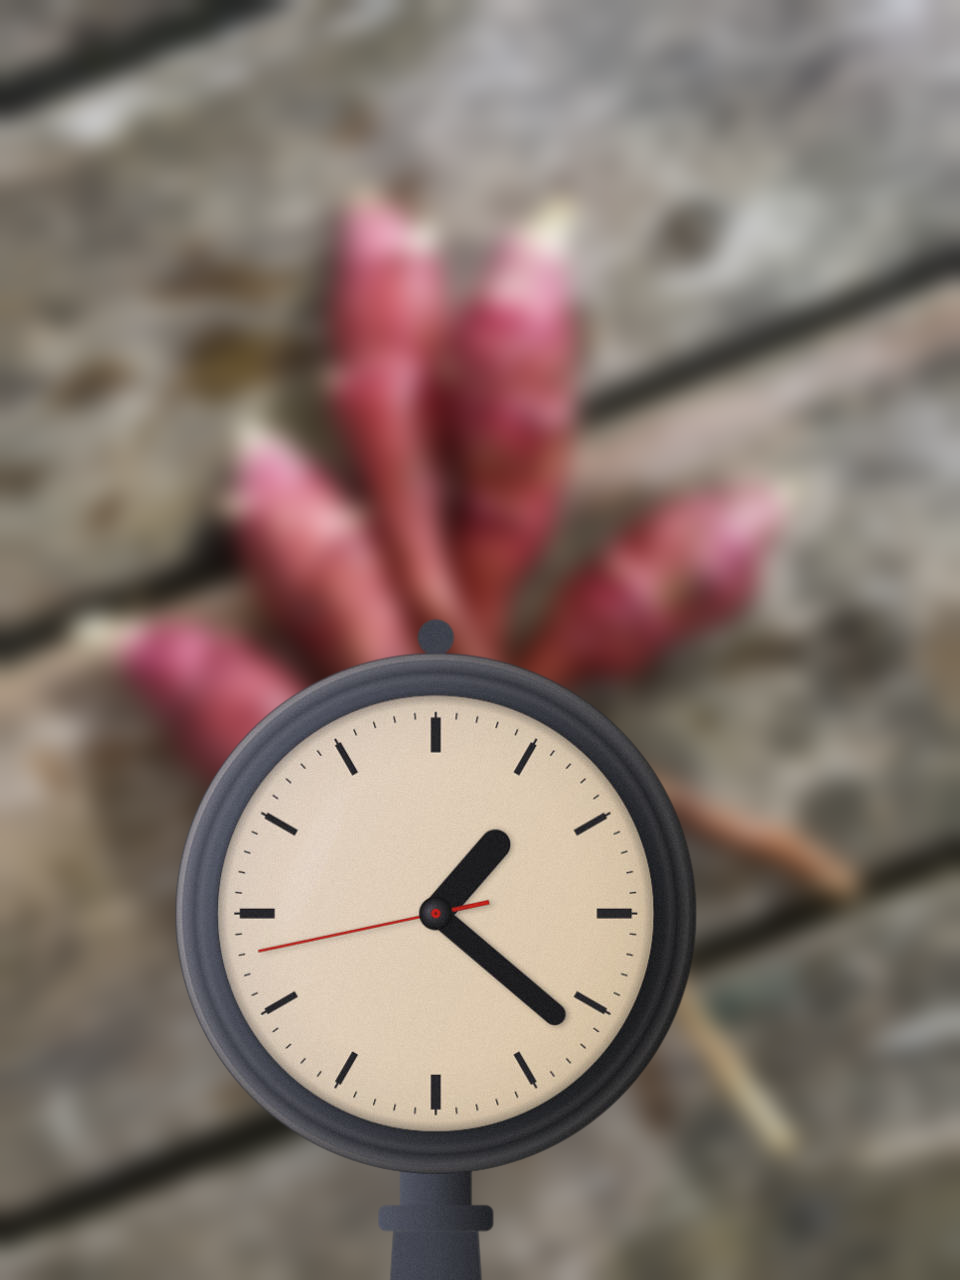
1:21:43
